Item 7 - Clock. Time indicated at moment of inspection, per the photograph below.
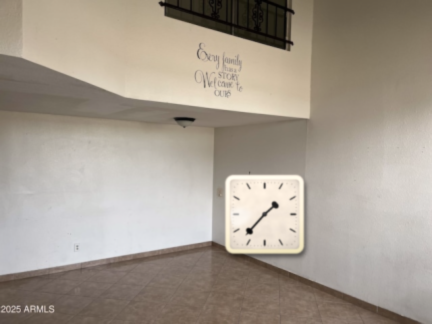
1:37
